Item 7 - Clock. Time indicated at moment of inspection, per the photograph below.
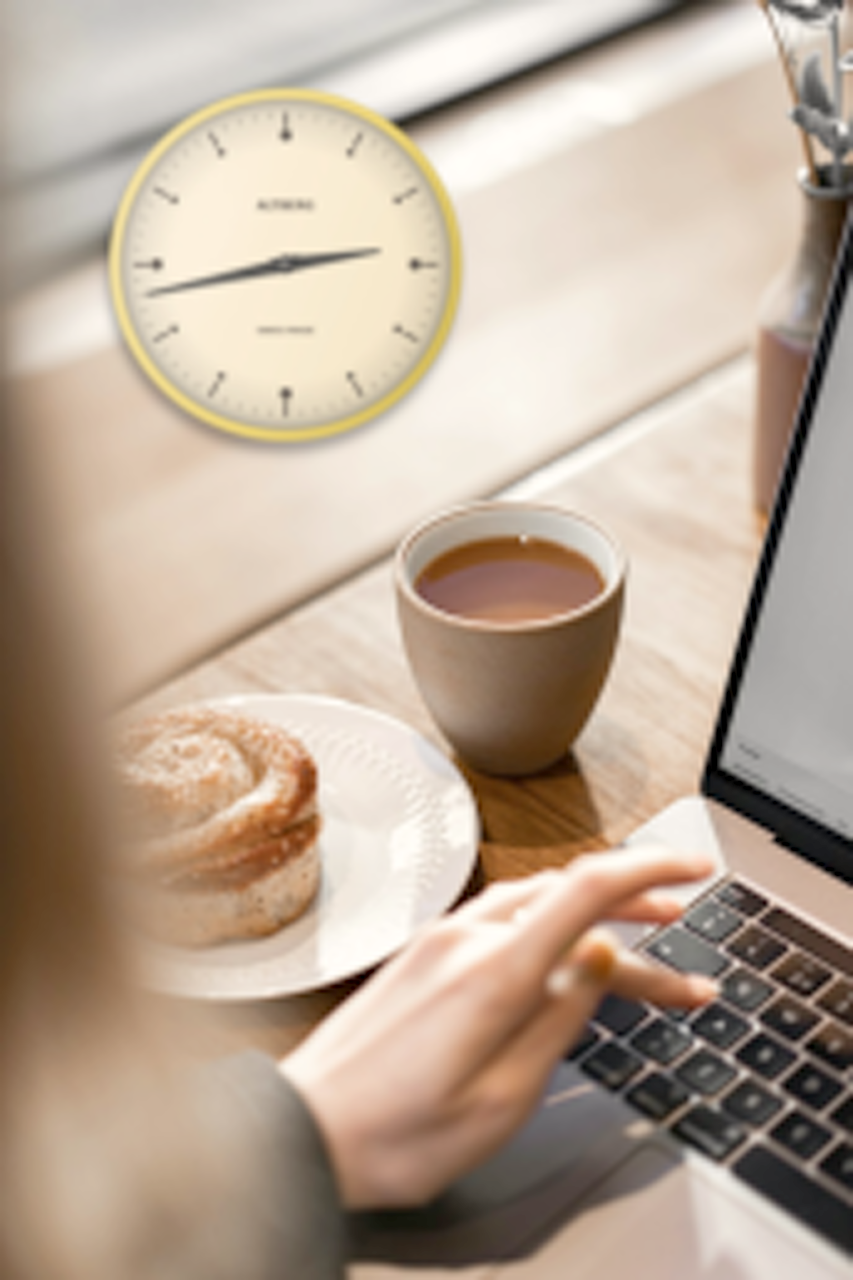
2:43
